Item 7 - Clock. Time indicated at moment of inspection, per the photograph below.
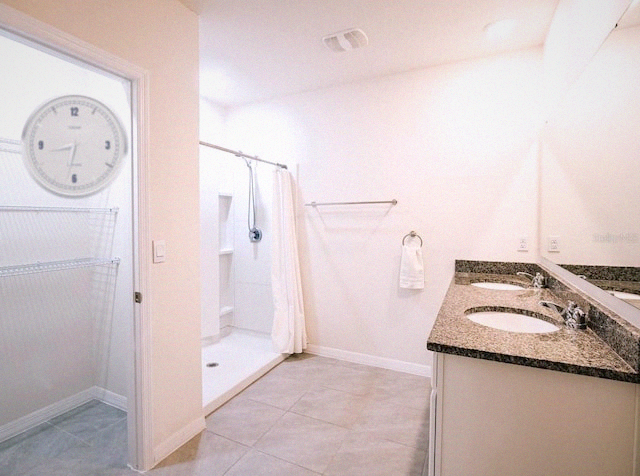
8:32
